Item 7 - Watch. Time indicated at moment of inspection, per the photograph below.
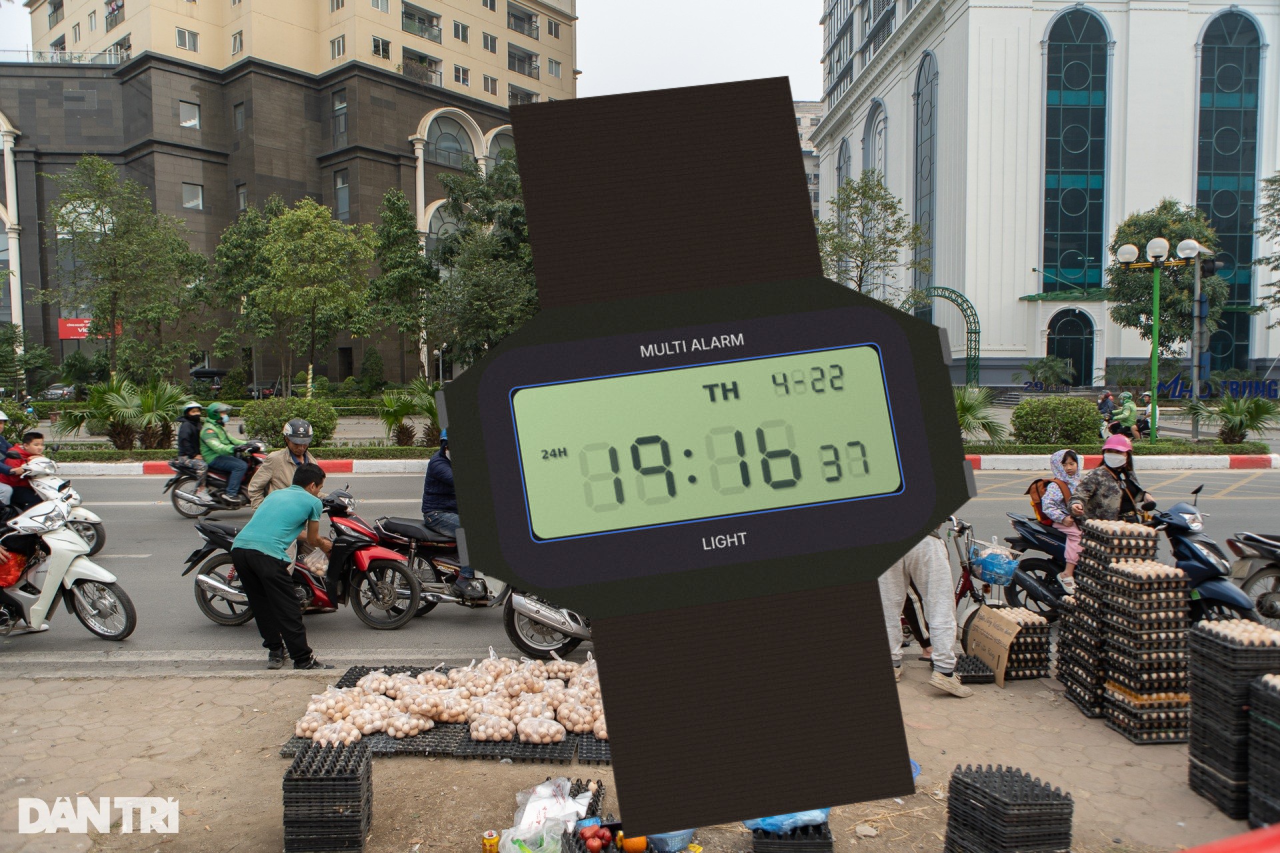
19:16:37
